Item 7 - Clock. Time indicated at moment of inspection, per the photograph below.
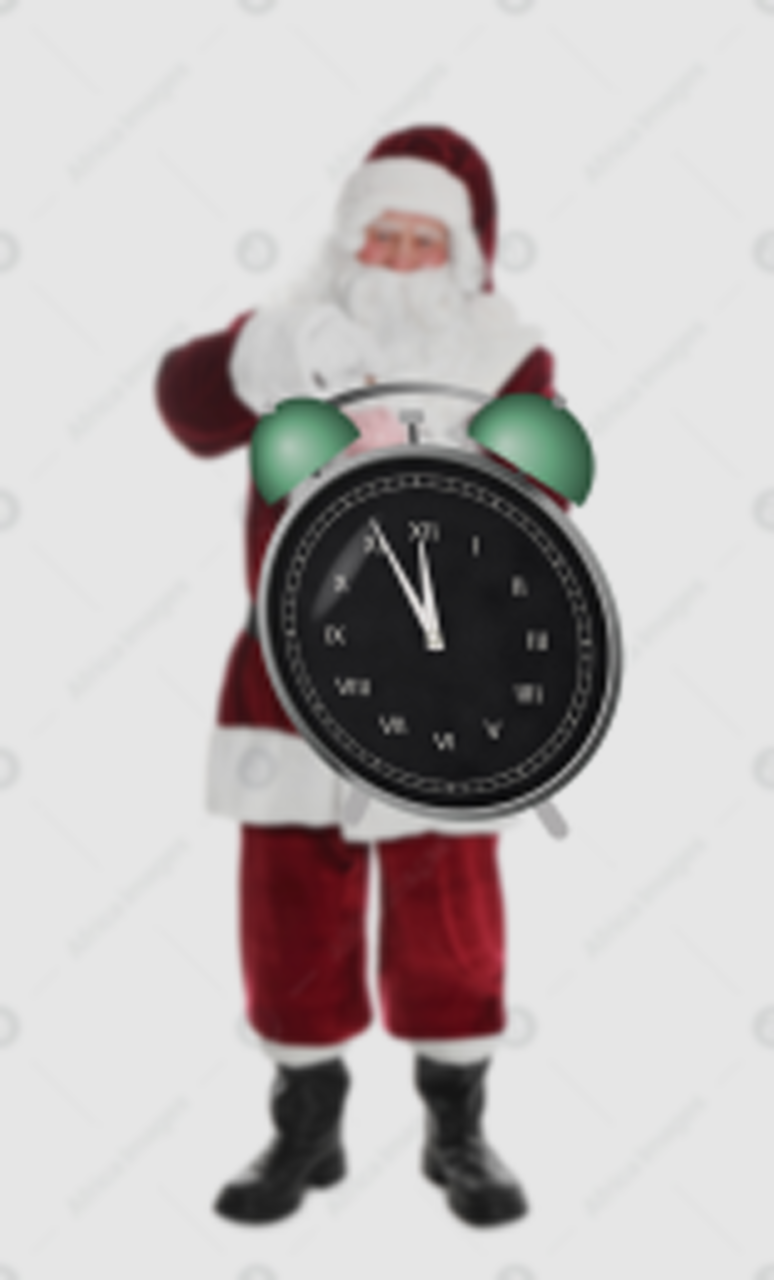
11:56
